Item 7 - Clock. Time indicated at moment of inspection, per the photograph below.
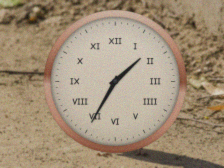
1:35
